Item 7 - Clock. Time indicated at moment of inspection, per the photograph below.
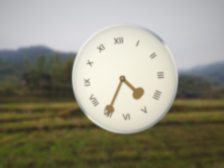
4:35
